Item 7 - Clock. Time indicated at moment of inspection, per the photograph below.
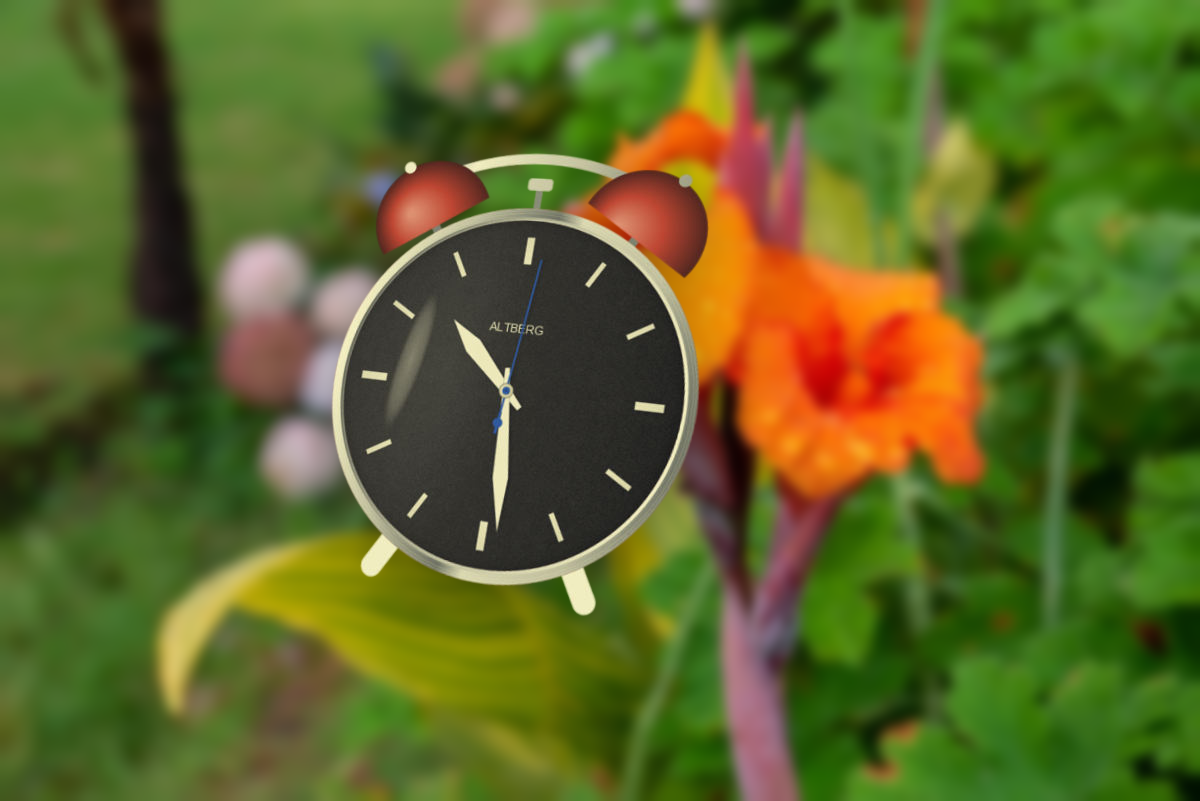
10:29:01
